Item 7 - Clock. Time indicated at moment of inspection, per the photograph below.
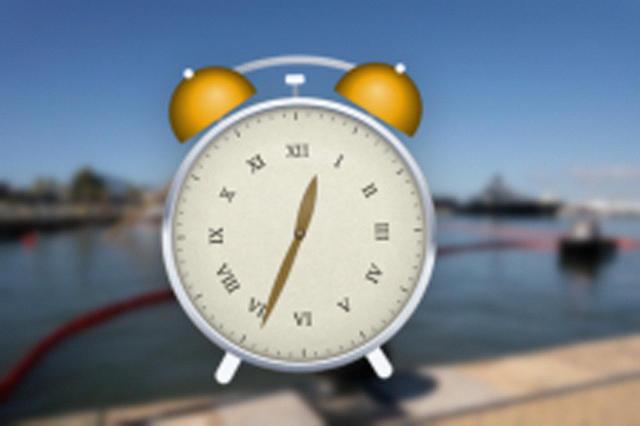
12:34
